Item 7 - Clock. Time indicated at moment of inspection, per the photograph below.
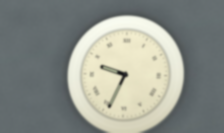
9:34
